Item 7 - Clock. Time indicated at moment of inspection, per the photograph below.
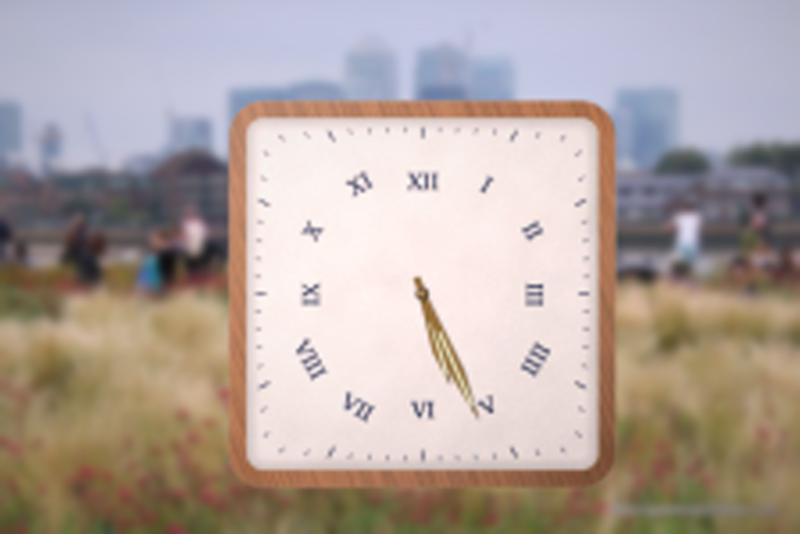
5:26
